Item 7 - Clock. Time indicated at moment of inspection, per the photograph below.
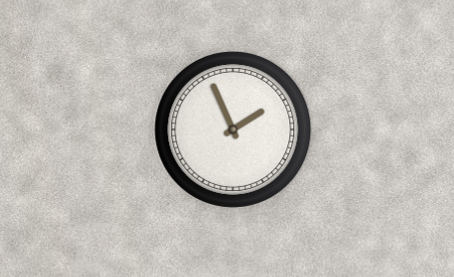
1:56
